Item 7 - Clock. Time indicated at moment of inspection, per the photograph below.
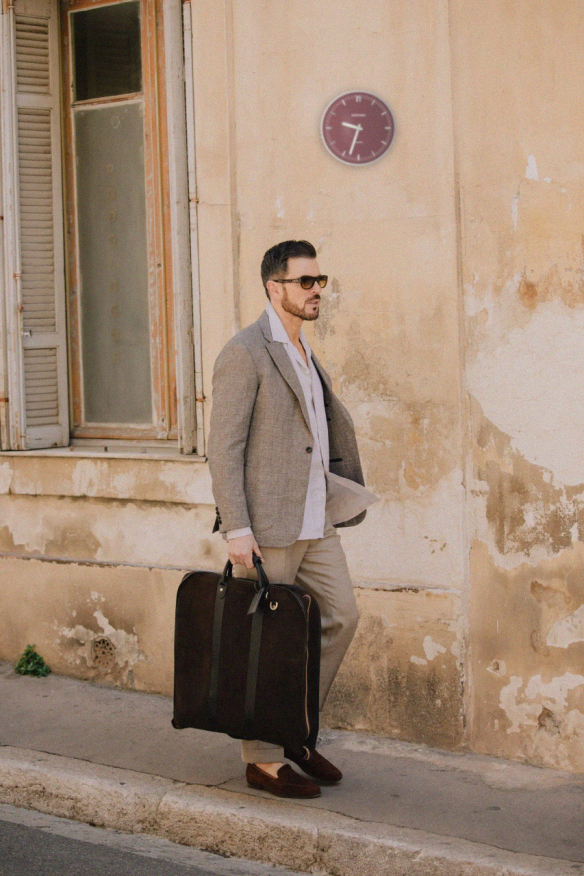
9:33
